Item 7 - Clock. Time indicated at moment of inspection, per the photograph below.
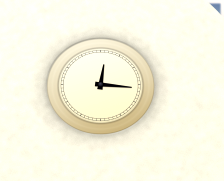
12:16
